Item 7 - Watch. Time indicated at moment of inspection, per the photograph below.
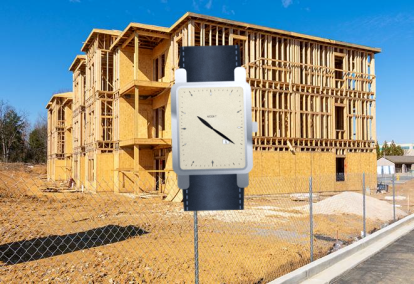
10:21
